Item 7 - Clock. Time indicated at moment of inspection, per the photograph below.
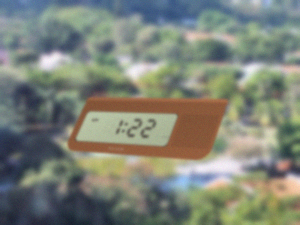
1:22
